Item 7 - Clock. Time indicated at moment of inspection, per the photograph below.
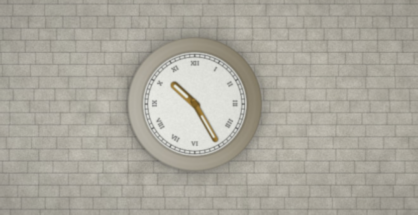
10:25
